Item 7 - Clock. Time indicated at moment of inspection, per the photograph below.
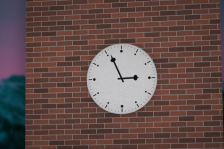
2:56
